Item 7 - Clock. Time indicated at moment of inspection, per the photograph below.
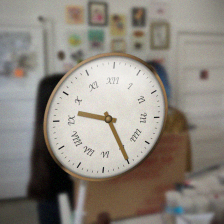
9:25
